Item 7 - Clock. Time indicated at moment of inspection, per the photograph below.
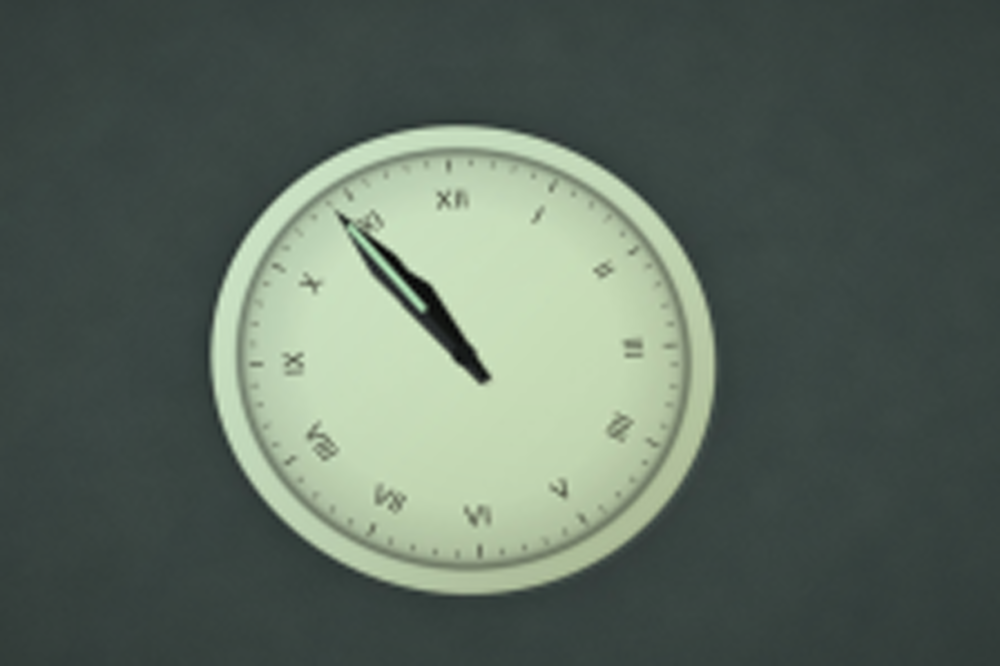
10:54
